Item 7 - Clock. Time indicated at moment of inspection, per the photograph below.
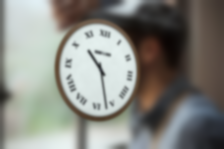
10:27
